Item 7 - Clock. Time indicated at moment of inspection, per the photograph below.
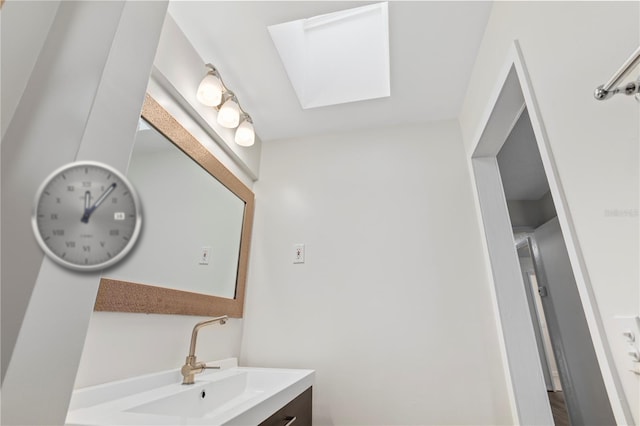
12:07
